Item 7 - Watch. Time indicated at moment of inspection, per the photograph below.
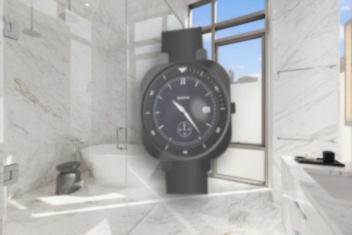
10:24
